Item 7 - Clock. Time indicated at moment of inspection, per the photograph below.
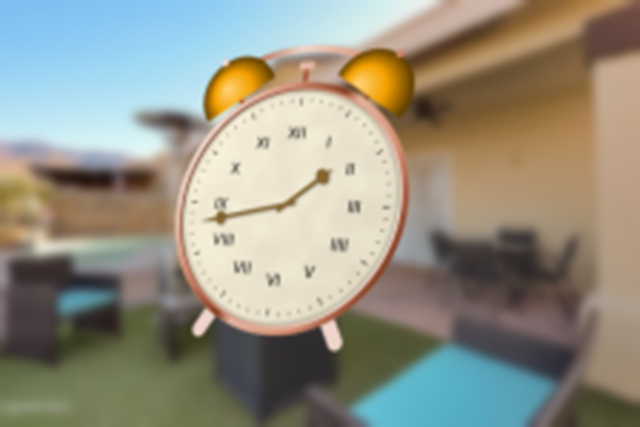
1:43
